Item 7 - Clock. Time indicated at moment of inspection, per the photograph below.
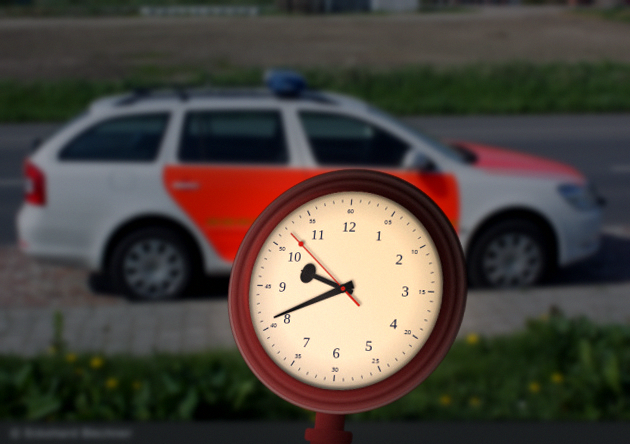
9:40:52
